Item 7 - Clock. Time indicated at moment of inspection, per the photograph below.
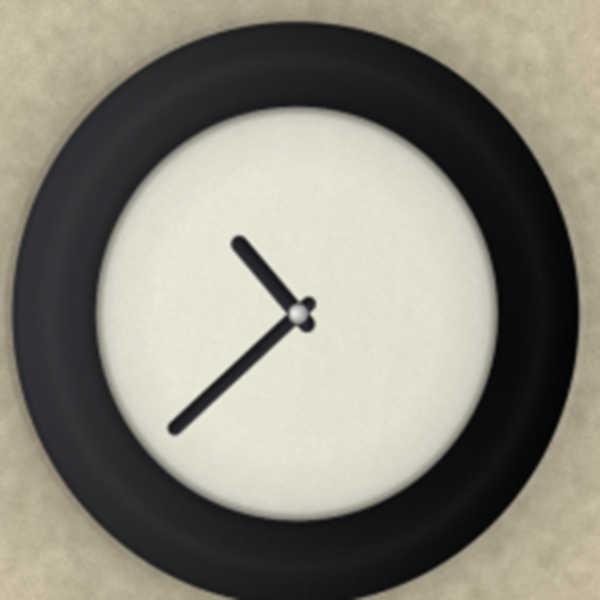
10:38
